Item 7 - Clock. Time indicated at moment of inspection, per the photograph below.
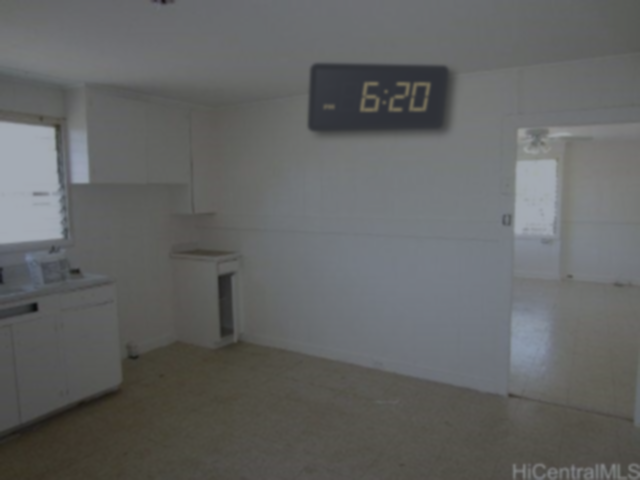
6:20
